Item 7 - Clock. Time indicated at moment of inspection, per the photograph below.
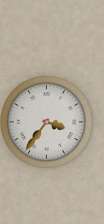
3:36
